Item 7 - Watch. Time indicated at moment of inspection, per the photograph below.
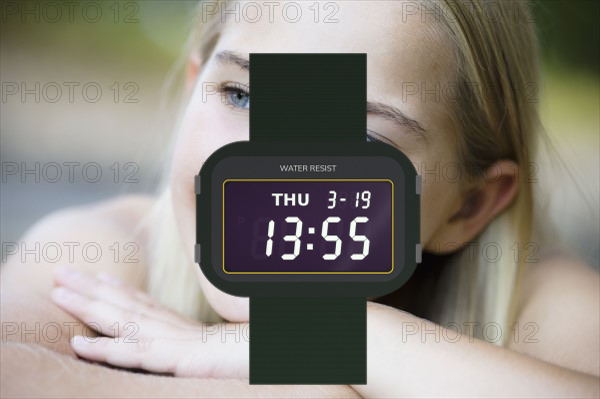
13:55
